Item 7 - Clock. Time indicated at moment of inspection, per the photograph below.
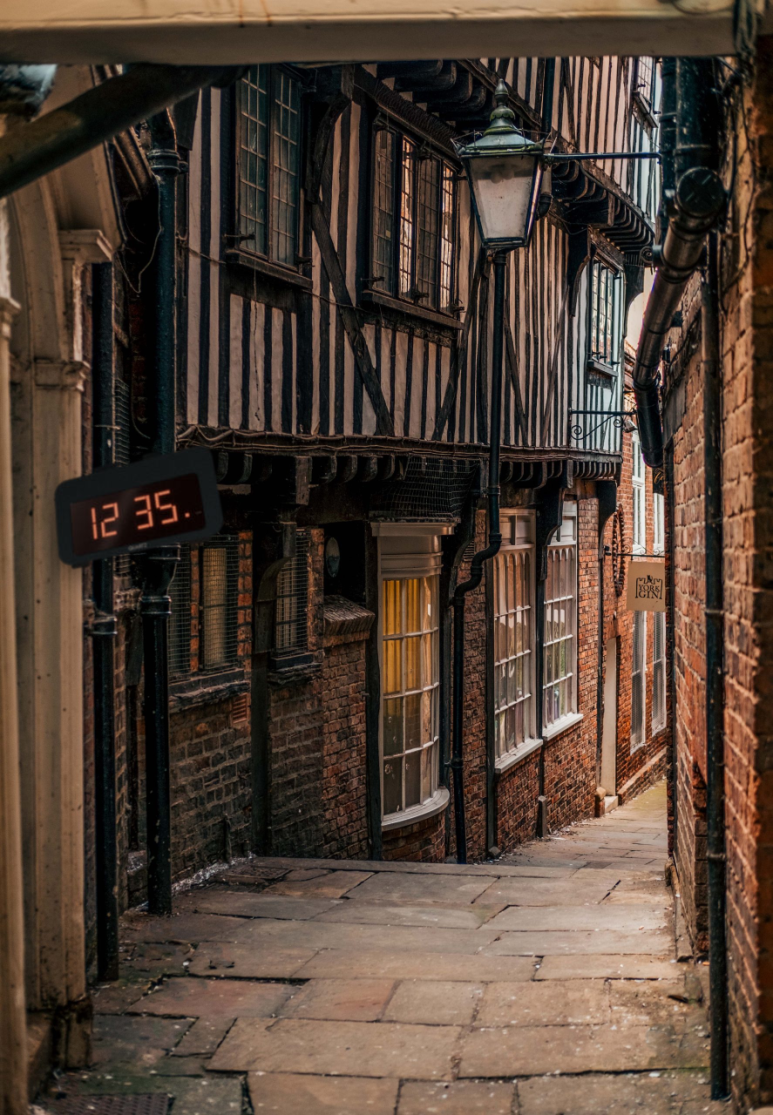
12:35
